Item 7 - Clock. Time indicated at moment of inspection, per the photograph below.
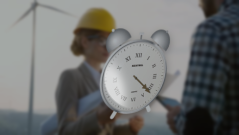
4:22
